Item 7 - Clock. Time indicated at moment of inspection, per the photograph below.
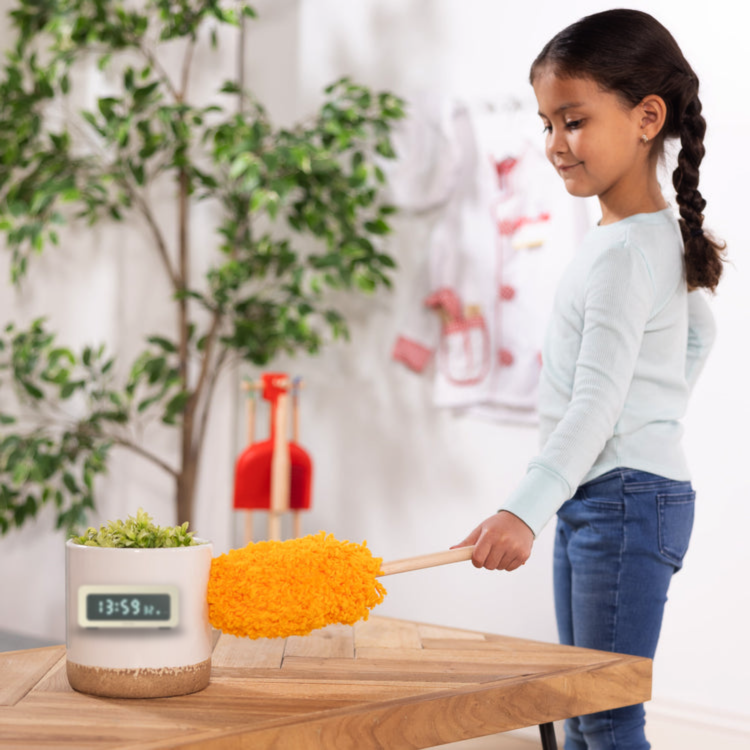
13:59
